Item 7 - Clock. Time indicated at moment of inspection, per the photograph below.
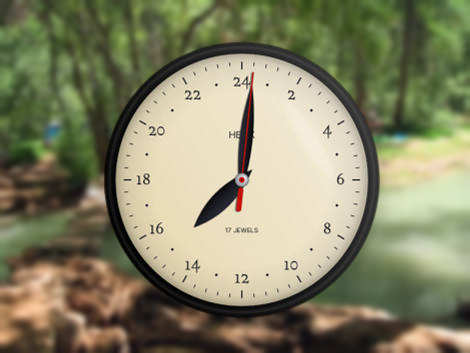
15:01:01
